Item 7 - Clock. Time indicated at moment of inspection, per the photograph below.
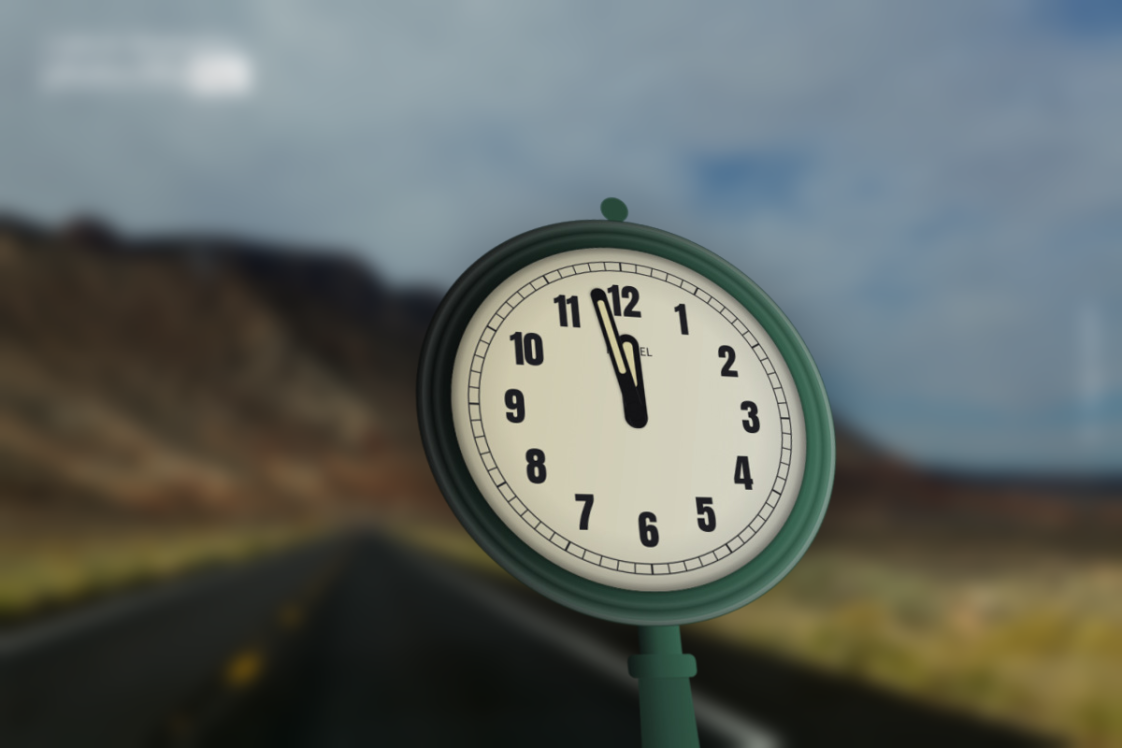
11:58
